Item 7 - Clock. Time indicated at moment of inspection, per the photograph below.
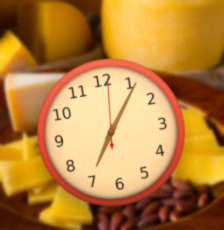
7:06:01
